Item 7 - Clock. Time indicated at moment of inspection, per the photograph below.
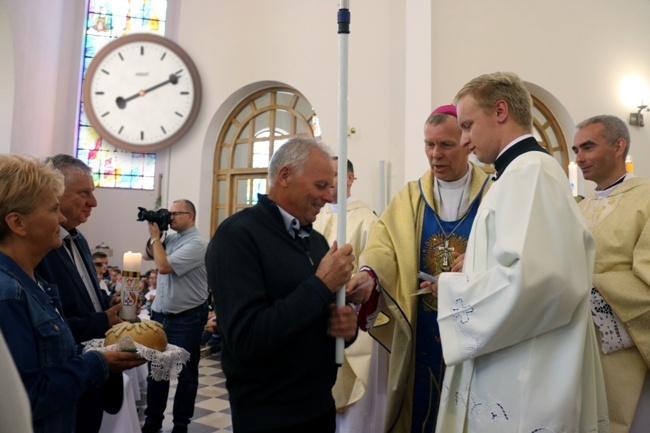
8:11
